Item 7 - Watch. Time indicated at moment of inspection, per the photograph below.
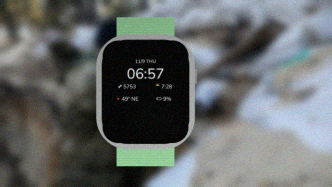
6:57
